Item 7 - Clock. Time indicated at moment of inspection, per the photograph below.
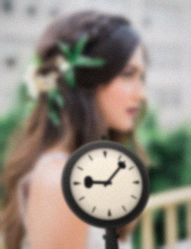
9:07
